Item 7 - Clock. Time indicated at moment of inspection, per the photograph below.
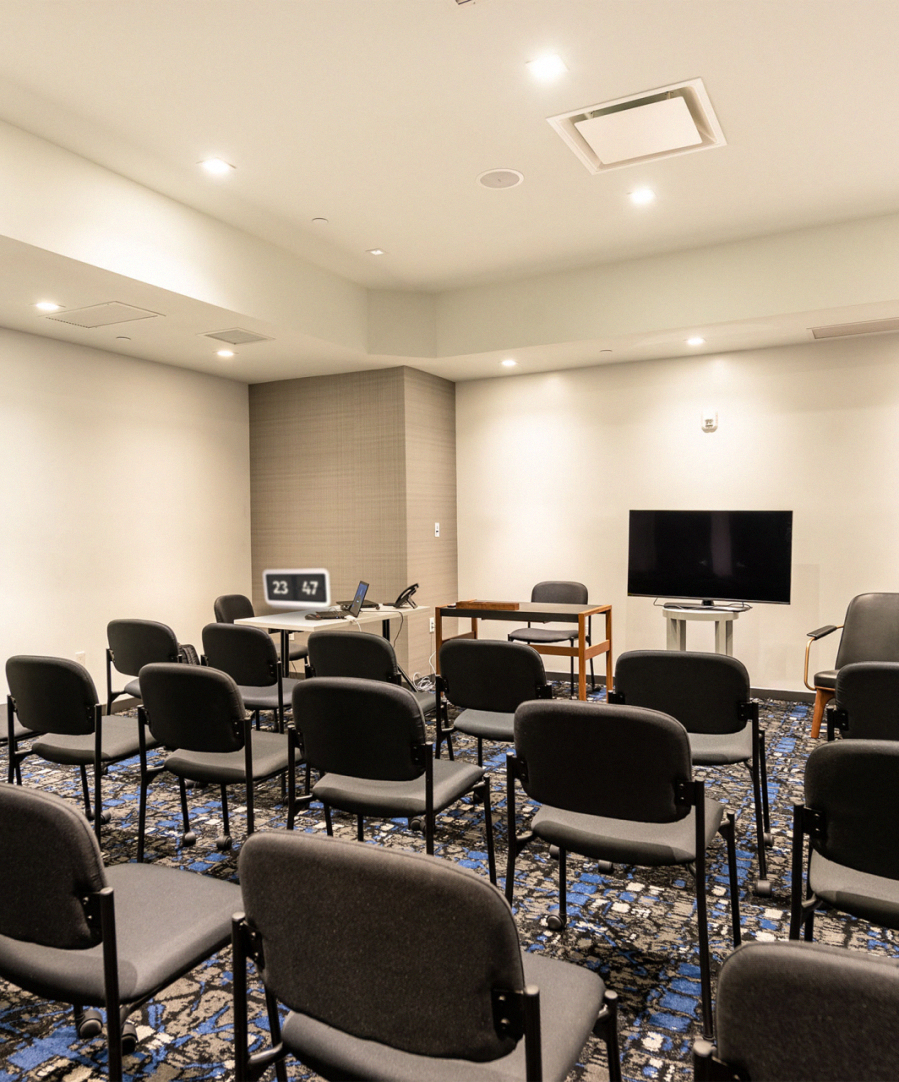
23:47
